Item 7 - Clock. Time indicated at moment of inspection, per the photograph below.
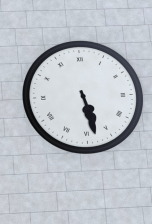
5:28
